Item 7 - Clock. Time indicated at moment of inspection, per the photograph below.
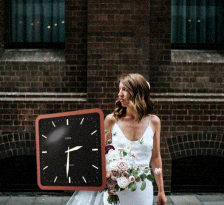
2:31
